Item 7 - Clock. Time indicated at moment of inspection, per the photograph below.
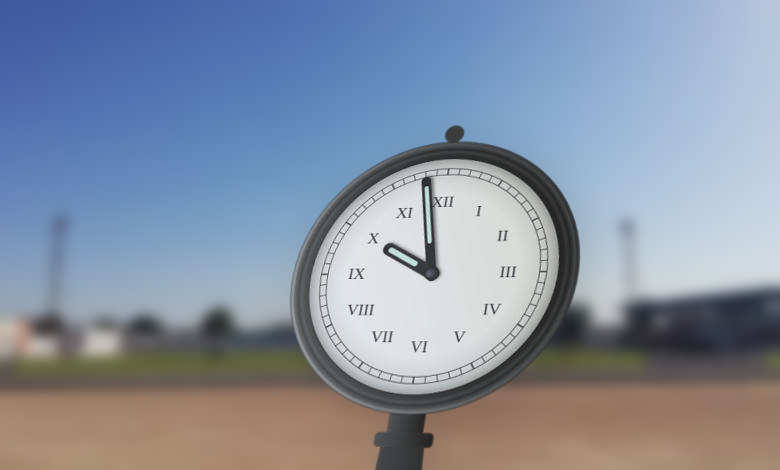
9:58
